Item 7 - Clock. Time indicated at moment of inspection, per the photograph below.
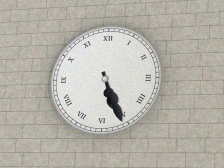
5:26
